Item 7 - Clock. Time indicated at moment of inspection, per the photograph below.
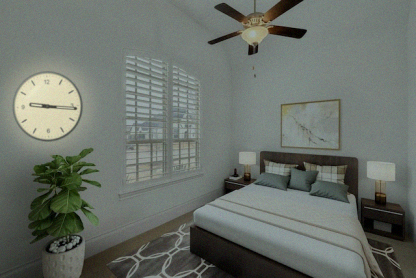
9:16
